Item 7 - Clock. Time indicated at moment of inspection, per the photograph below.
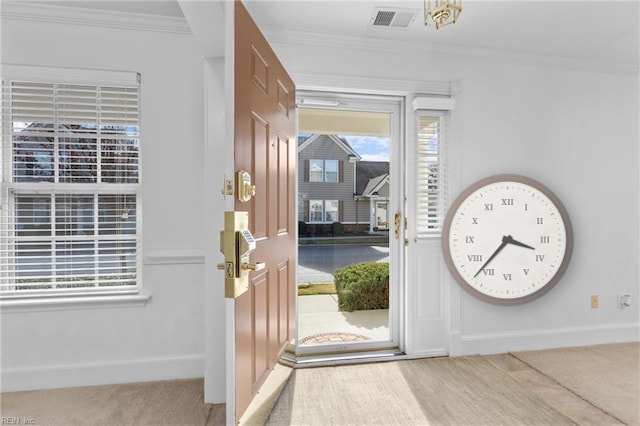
3:37
